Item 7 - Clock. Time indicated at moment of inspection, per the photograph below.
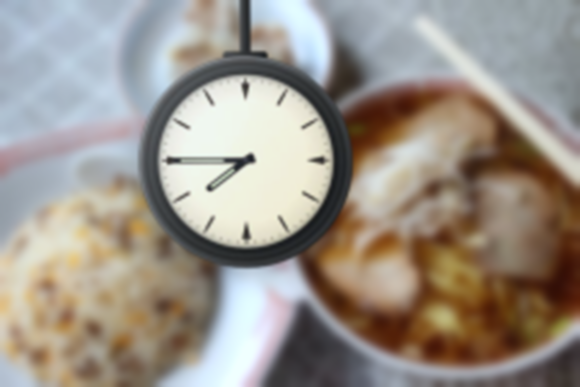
7:45
